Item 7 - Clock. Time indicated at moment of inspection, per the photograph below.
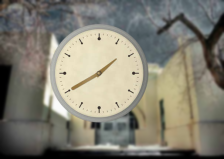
1:40
